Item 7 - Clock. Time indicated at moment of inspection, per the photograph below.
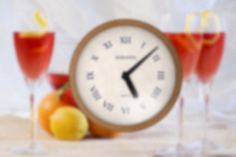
5:08
